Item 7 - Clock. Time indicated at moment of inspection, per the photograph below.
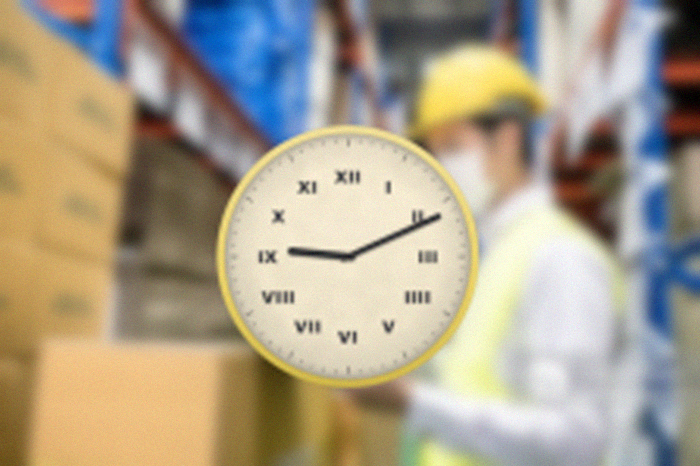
9:11
